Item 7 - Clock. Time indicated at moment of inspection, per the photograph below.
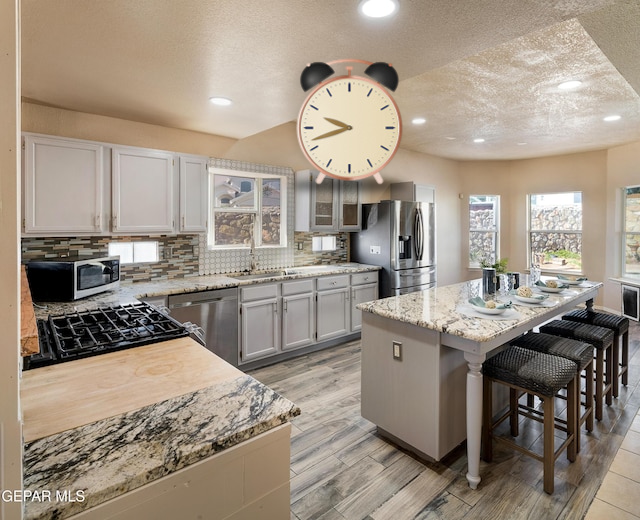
9:42
